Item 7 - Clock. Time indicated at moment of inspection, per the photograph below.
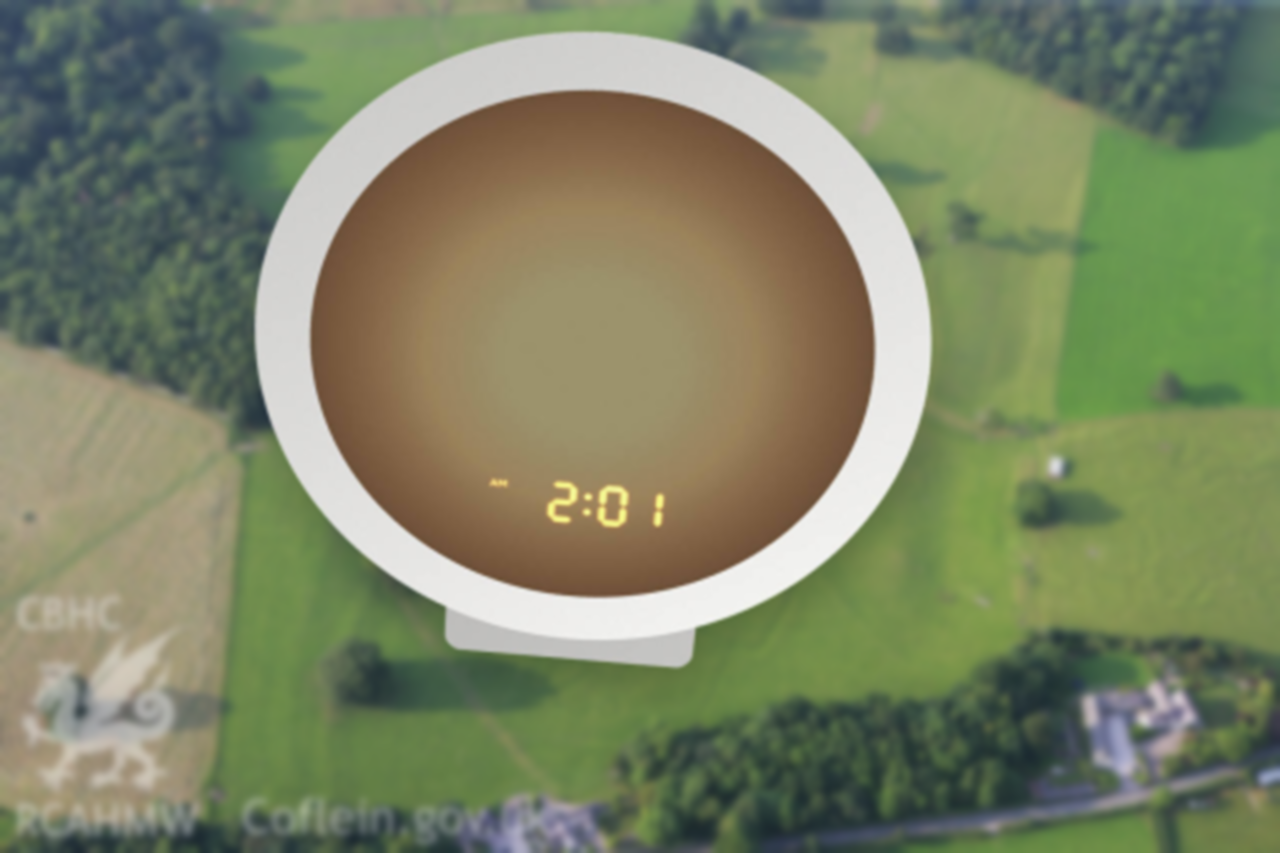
2:01
